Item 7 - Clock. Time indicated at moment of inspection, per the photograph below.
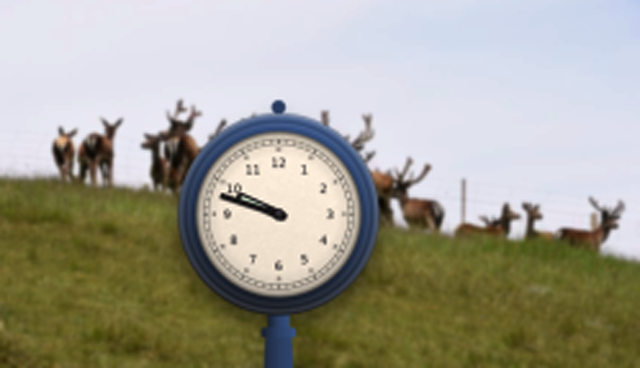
9:48
